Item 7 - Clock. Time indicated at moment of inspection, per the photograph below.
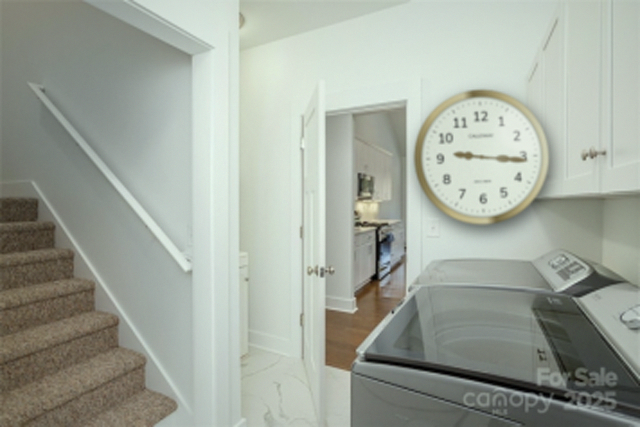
9:16
